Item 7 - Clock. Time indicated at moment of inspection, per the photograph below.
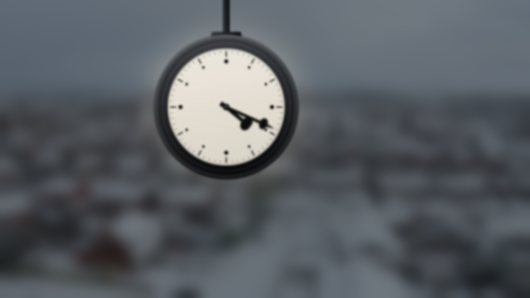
4:19
